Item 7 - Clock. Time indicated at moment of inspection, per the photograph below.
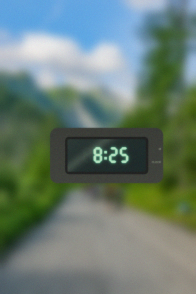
8:25
